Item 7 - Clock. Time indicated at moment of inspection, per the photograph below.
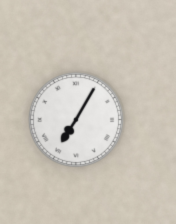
7:05
